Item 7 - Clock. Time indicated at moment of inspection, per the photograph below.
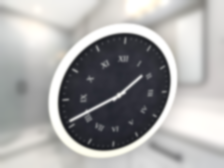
1:41
